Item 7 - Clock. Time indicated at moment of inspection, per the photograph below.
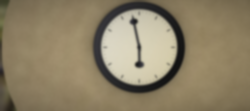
5:58
